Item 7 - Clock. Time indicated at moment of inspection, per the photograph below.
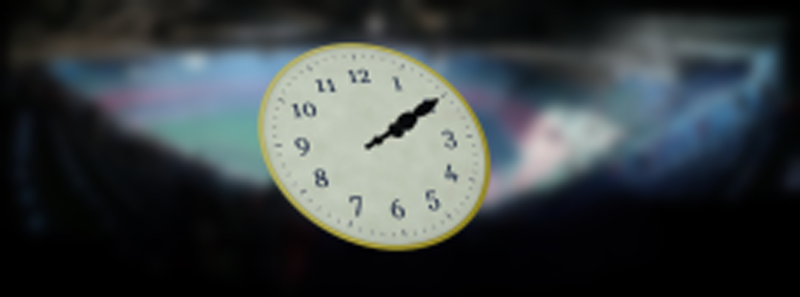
2:10
